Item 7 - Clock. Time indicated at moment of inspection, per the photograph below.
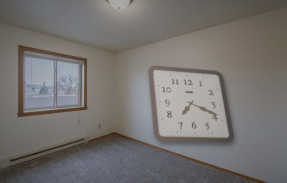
7:19
